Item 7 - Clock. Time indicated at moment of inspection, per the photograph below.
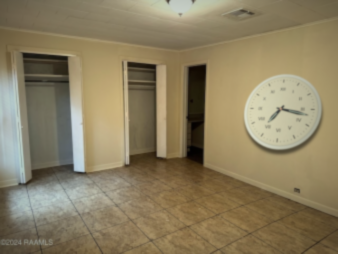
7:17
